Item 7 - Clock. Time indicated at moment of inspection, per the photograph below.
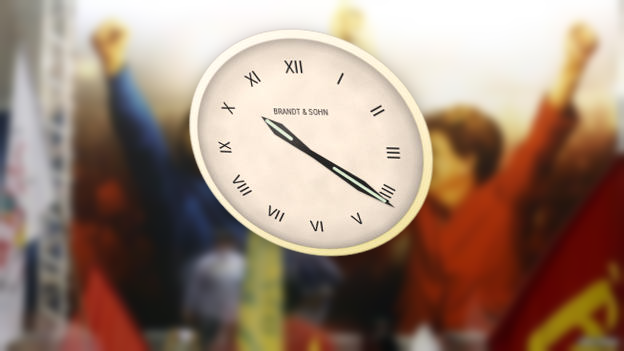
10:21
